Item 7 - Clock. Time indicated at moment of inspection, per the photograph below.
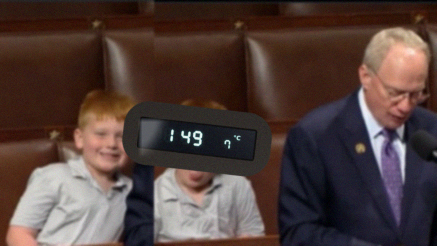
1:49
